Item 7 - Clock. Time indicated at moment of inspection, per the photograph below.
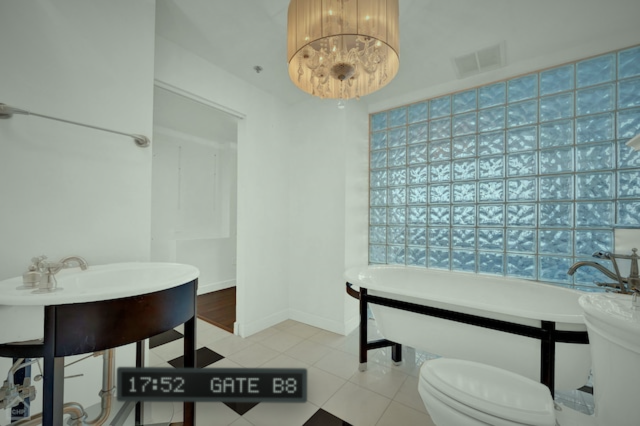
17:52
